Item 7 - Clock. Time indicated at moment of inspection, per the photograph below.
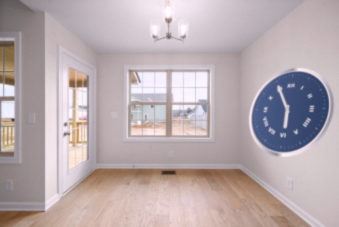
5:55
